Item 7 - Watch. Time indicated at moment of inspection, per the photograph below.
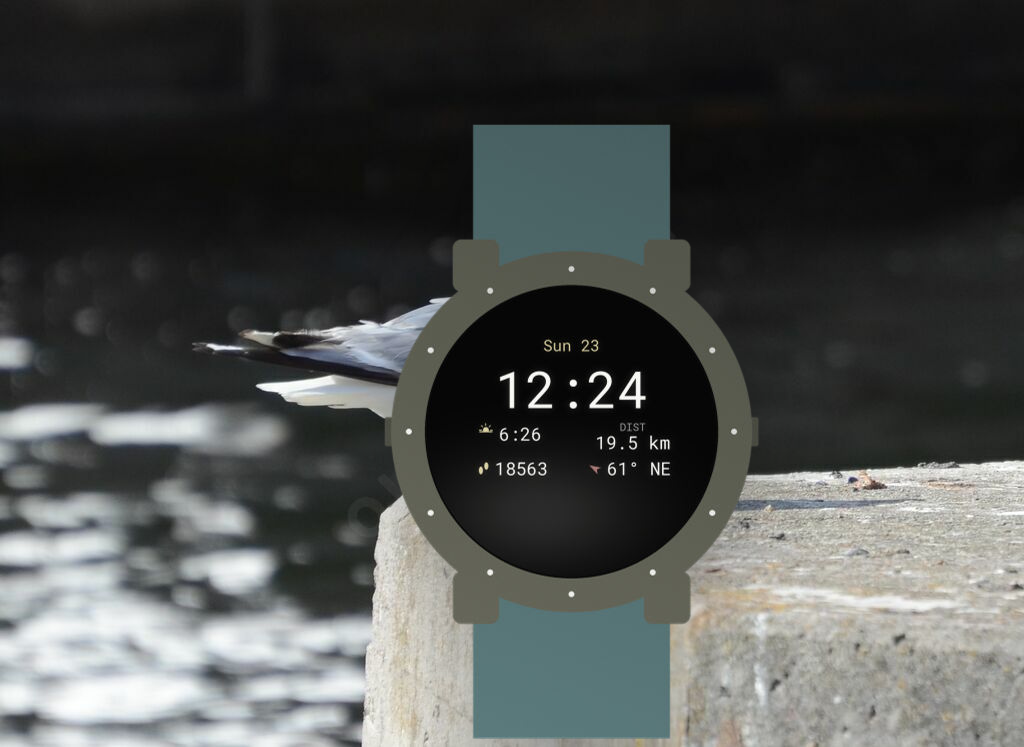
12:24
